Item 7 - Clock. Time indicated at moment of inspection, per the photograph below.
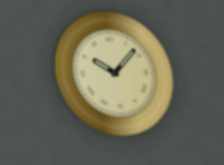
10:08
